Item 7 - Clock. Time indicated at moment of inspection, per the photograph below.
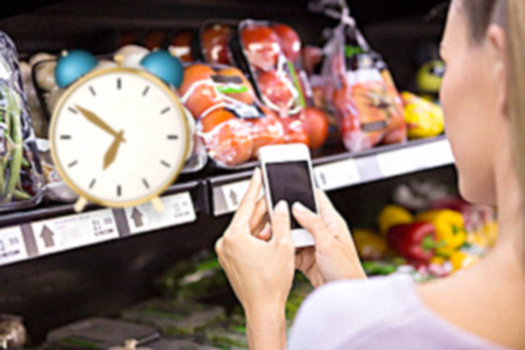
6:51
